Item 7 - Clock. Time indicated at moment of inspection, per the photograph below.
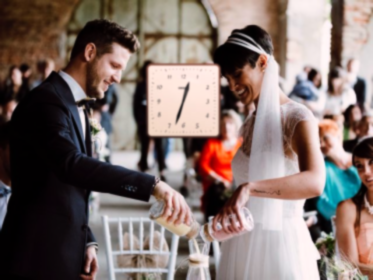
12:33
